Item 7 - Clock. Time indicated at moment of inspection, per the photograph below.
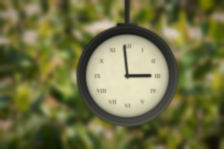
2:59
